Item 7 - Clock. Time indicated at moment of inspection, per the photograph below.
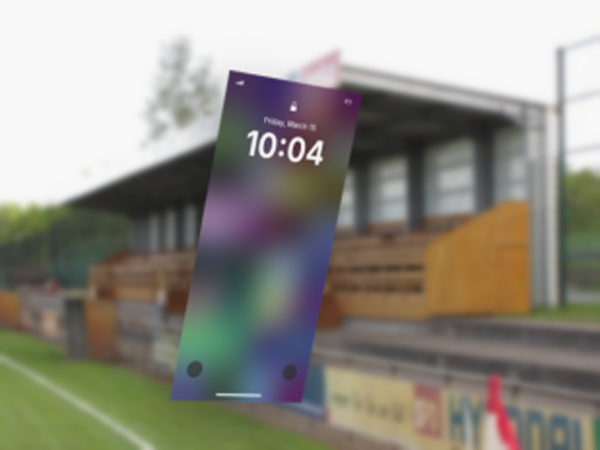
10:04
